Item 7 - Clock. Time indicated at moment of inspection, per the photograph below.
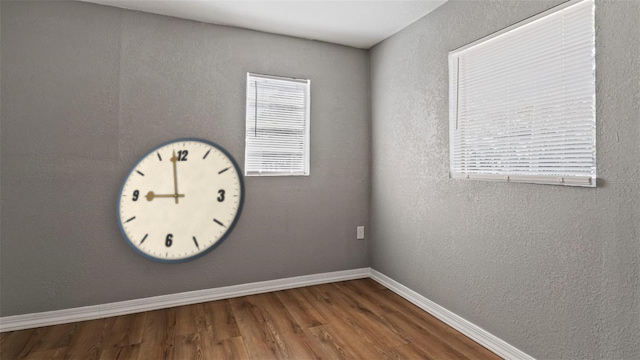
8:58
